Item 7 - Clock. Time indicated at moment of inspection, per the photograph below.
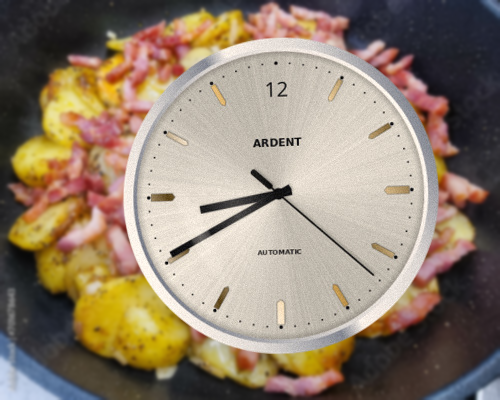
8:40:22
